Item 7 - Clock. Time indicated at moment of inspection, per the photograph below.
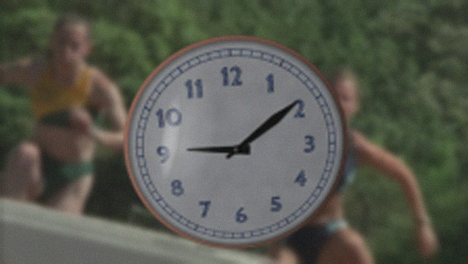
9:09
